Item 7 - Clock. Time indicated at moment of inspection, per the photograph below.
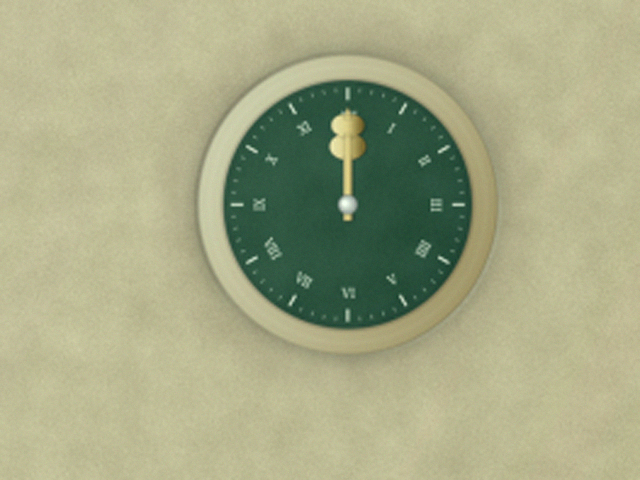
12:00
